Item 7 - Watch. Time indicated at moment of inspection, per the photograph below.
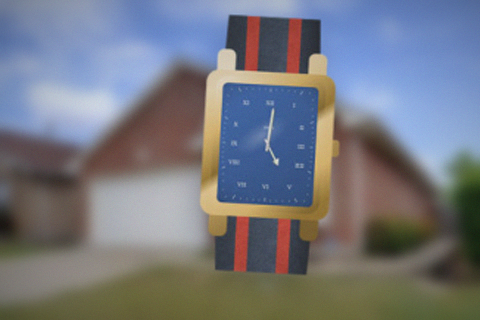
5:01
